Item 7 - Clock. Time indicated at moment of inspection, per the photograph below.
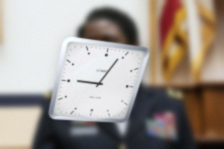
9:04
